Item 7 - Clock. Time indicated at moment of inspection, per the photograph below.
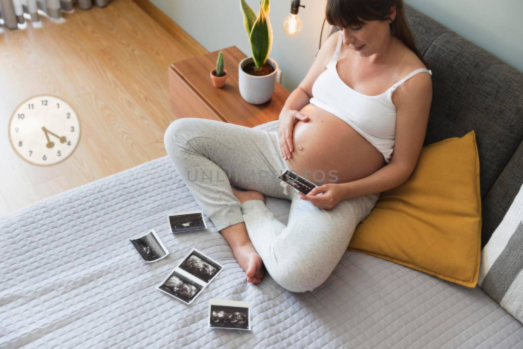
5:20
